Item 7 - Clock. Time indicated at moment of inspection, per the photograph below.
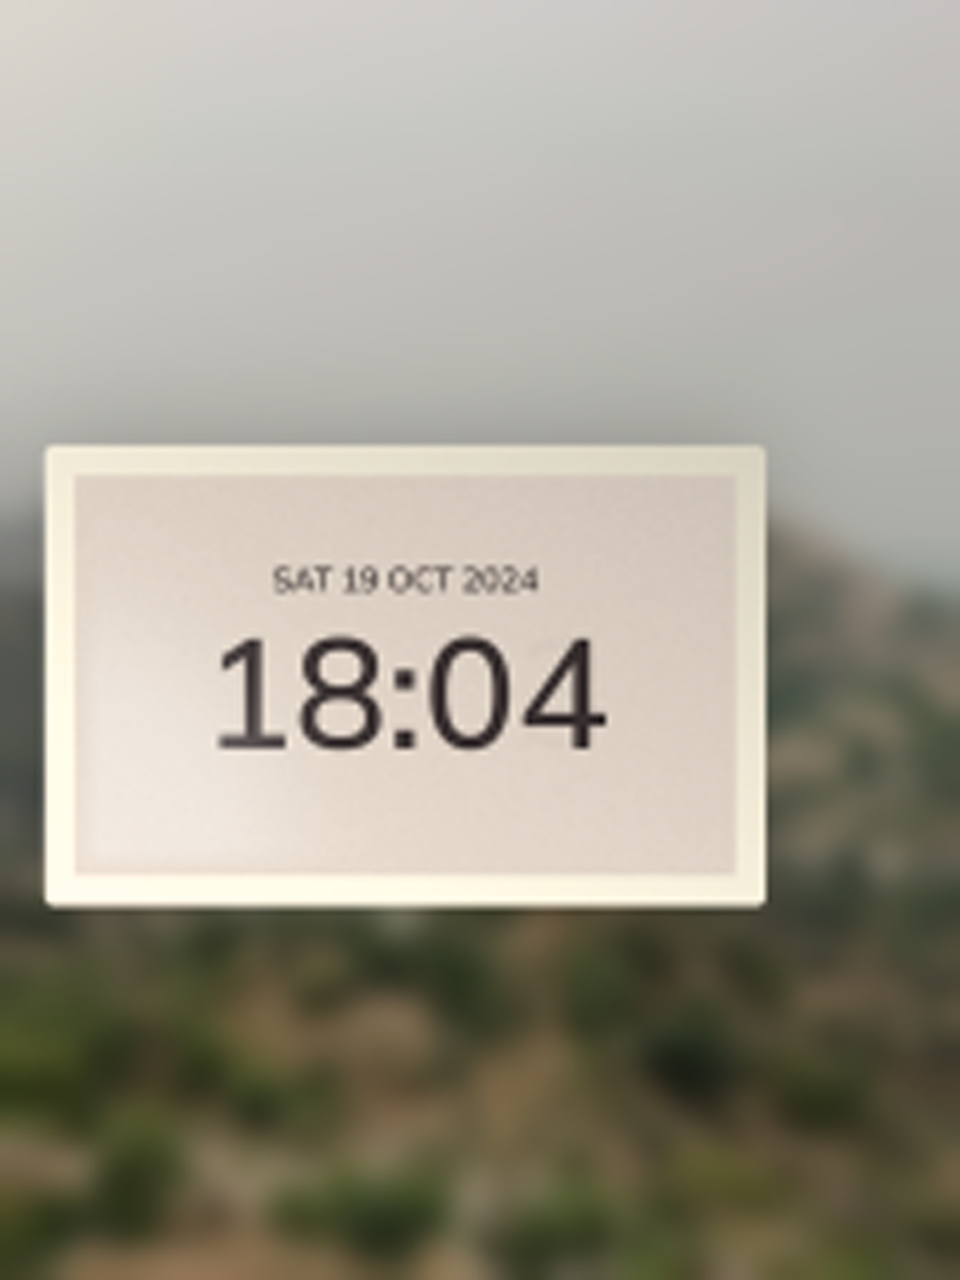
18:04
